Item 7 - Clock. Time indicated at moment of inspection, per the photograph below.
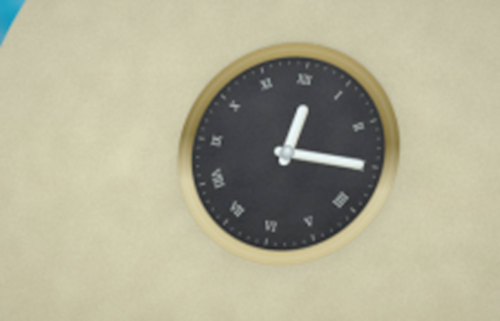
12:15
